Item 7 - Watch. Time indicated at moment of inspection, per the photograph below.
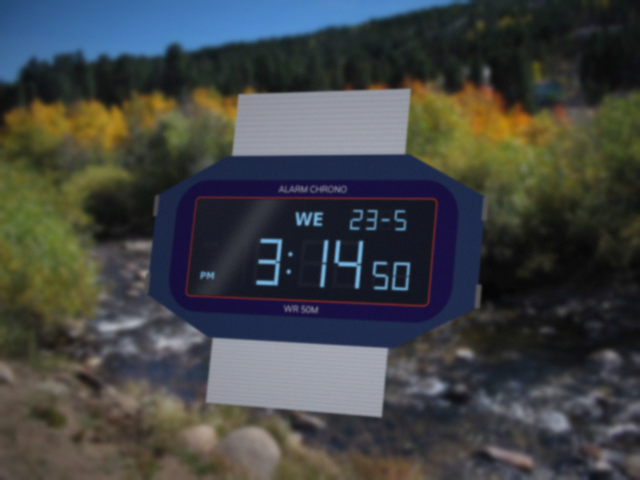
3:14:50
